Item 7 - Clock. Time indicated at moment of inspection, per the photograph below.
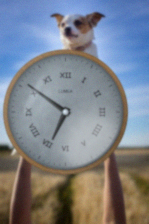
6:51
